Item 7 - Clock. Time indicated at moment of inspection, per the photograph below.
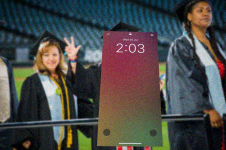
2:03
